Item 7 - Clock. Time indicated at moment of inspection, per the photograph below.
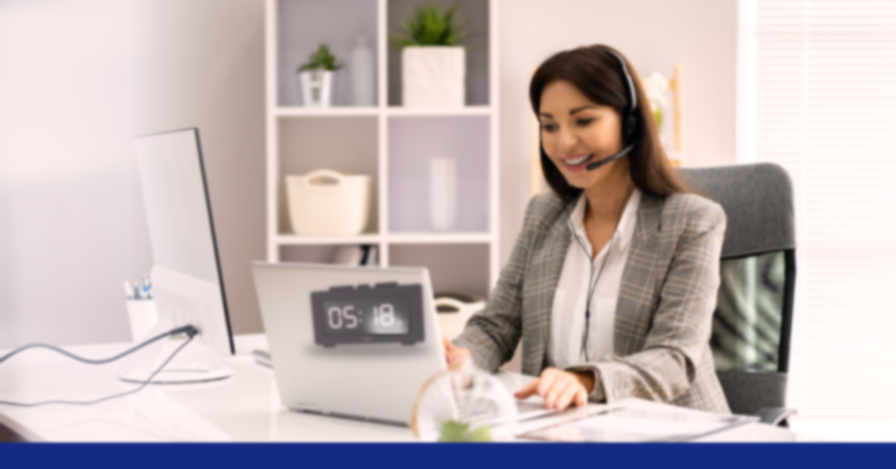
5:18
